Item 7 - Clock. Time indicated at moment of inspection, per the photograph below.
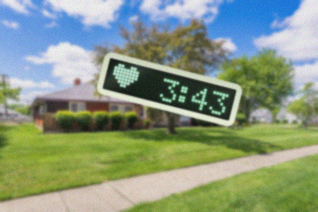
3:43
